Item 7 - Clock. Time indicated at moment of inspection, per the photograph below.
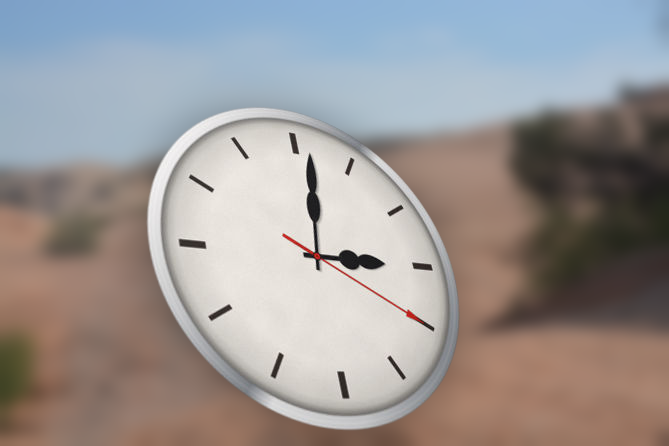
3:01:20
